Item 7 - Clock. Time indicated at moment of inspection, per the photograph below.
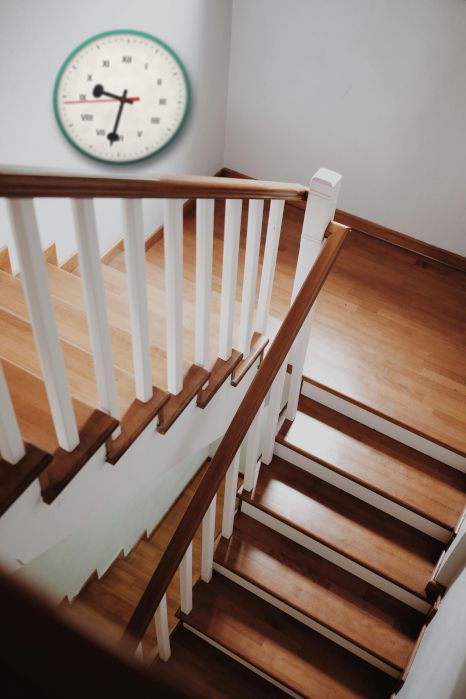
9:31:44
